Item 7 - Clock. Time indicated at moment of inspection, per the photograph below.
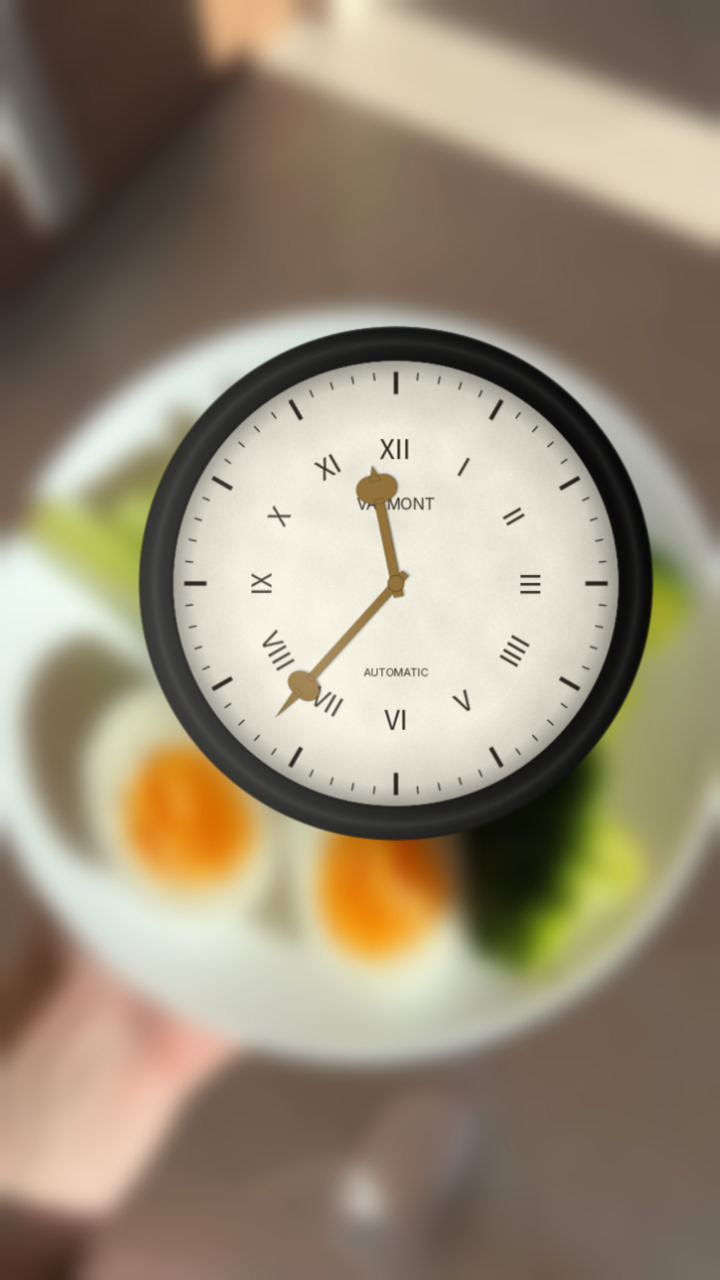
11:37
